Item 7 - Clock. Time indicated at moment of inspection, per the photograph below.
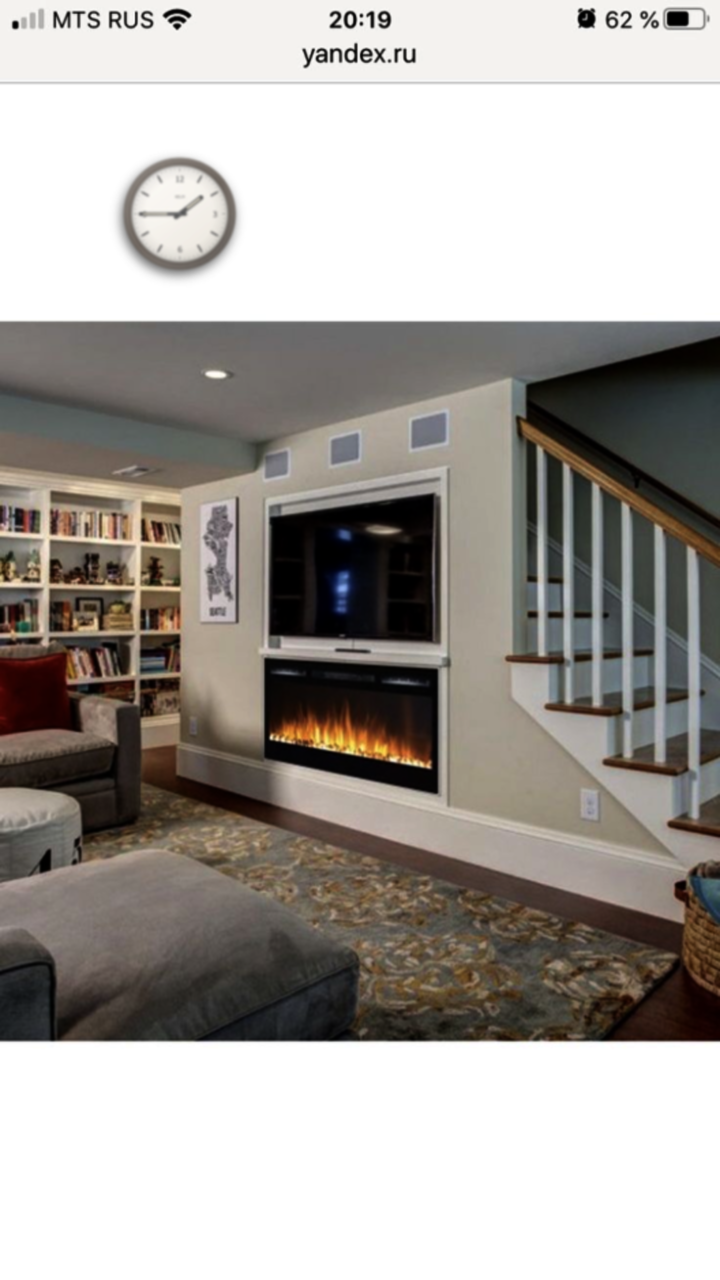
1:45
